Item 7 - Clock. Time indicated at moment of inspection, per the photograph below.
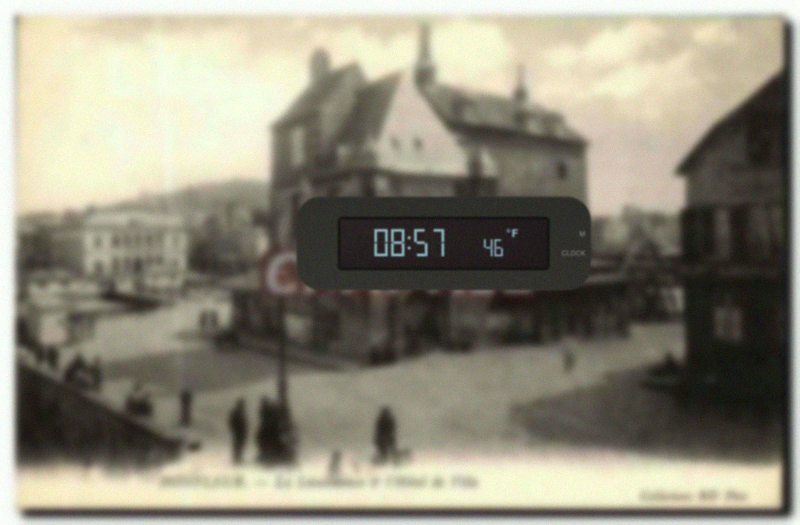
8:57
